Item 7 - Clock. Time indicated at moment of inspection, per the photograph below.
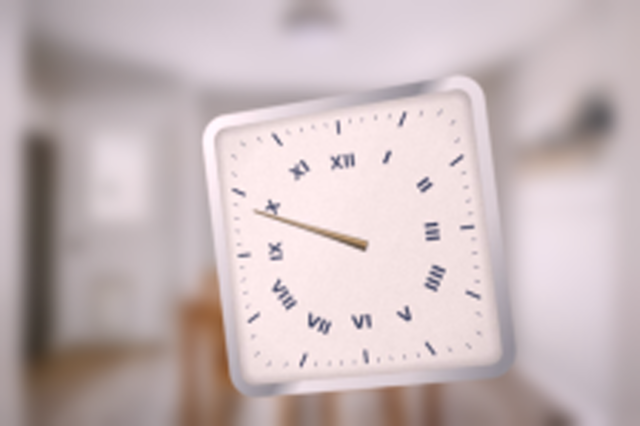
9:49
